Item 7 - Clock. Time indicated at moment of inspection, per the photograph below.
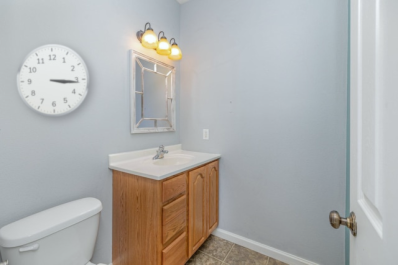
3:16
